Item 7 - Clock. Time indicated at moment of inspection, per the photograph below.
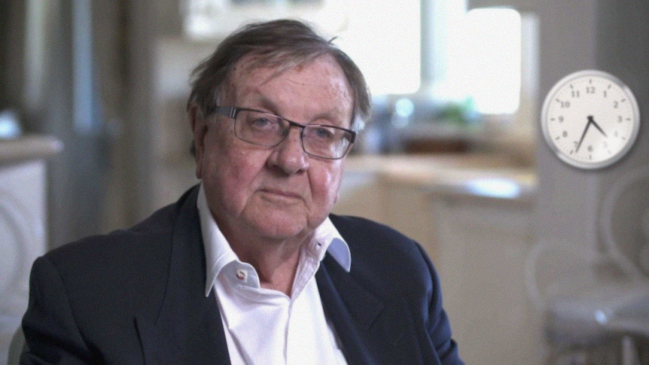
4:34
